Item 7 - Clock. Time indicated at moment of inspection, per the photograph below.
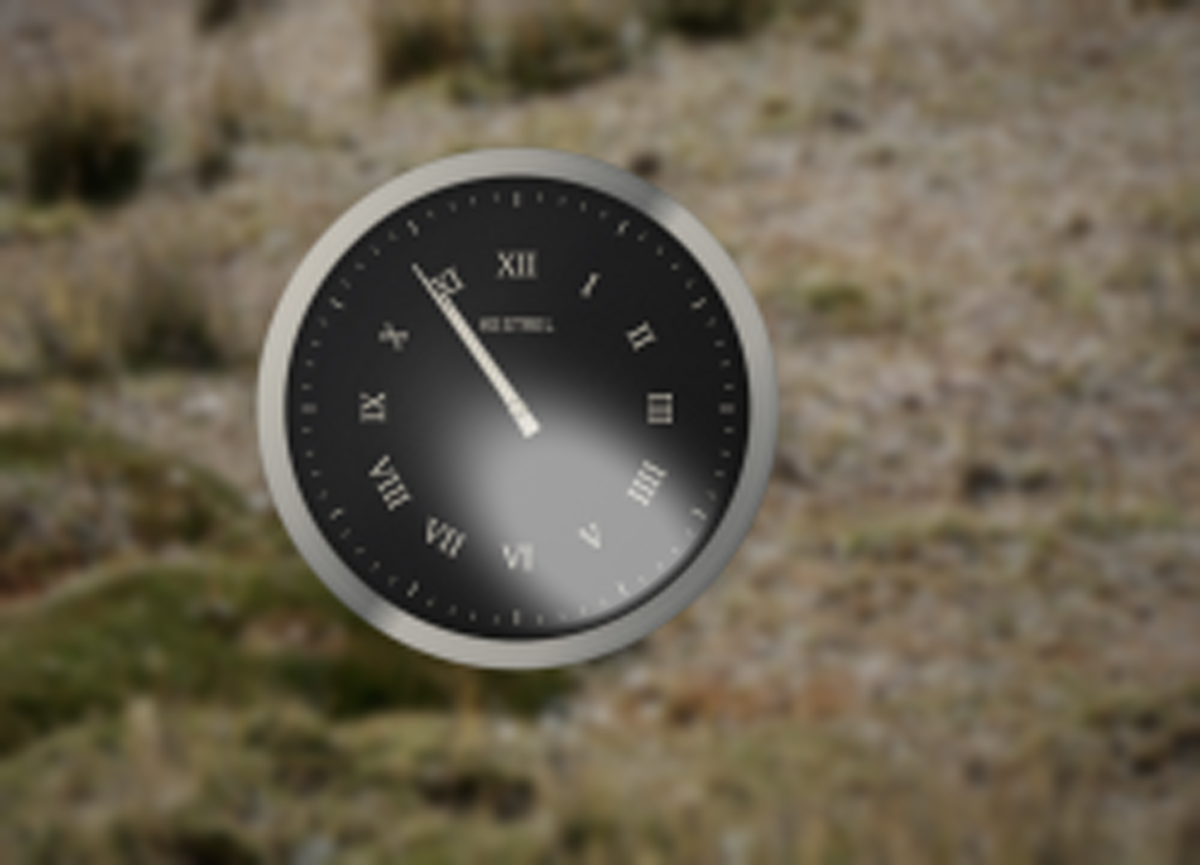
10:54
